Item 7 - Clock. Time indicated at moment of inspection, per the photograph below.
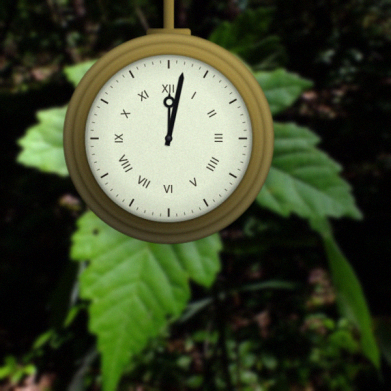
12:02
